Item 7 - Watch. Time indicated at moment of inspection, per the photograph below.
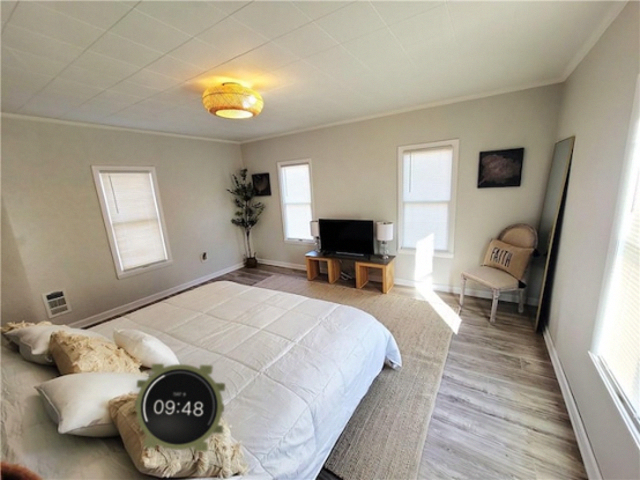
9:48
